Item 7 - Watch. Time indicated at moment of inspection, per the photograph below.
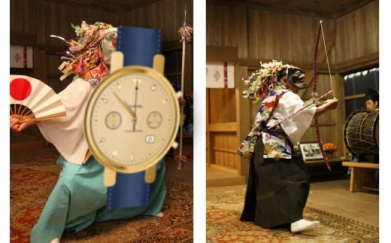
10:53
